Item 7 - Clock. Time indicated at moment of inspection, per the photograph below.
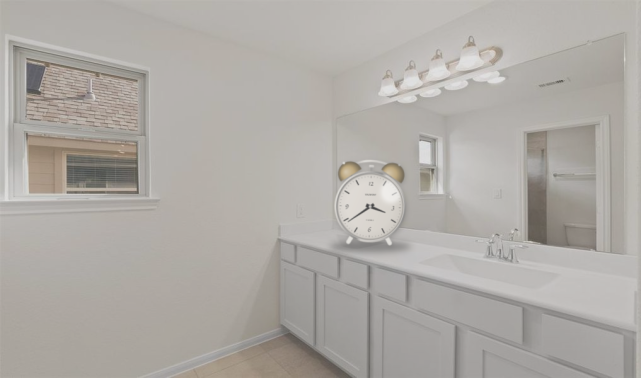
3:39
